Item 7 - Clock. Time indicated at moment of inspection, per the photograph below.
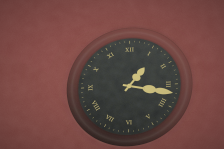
1:17
